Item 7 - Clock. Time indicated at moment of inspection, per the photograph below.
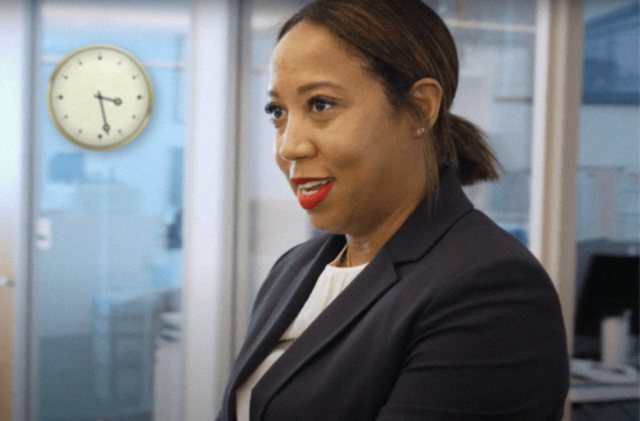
3:28
